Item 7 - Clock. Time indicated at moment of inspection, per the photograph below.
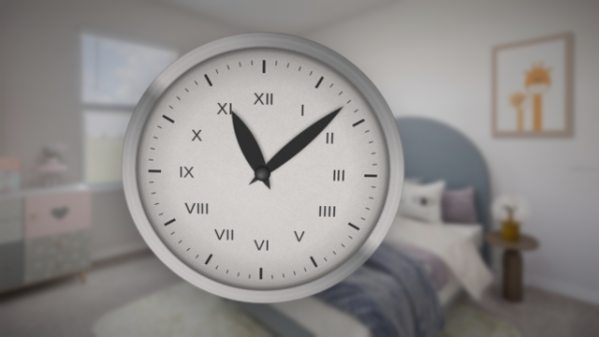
11:08
